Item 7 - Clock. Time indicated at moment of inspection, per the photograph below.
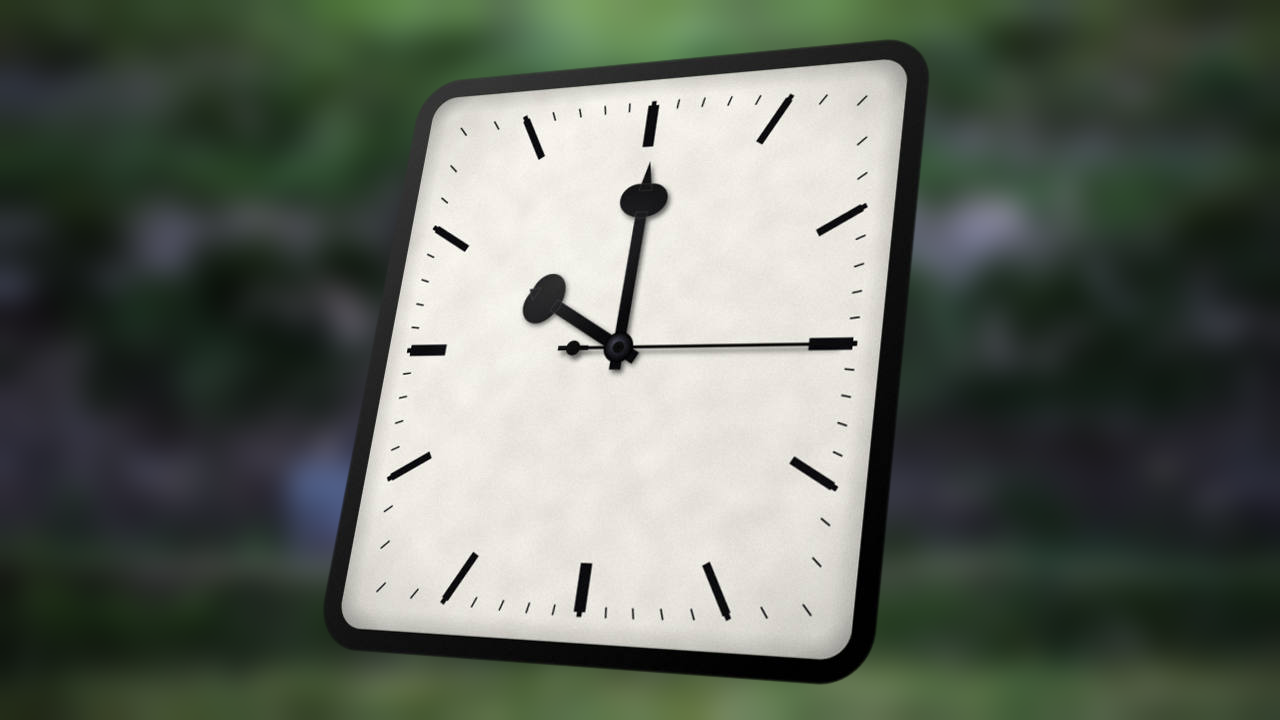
10:00:15
